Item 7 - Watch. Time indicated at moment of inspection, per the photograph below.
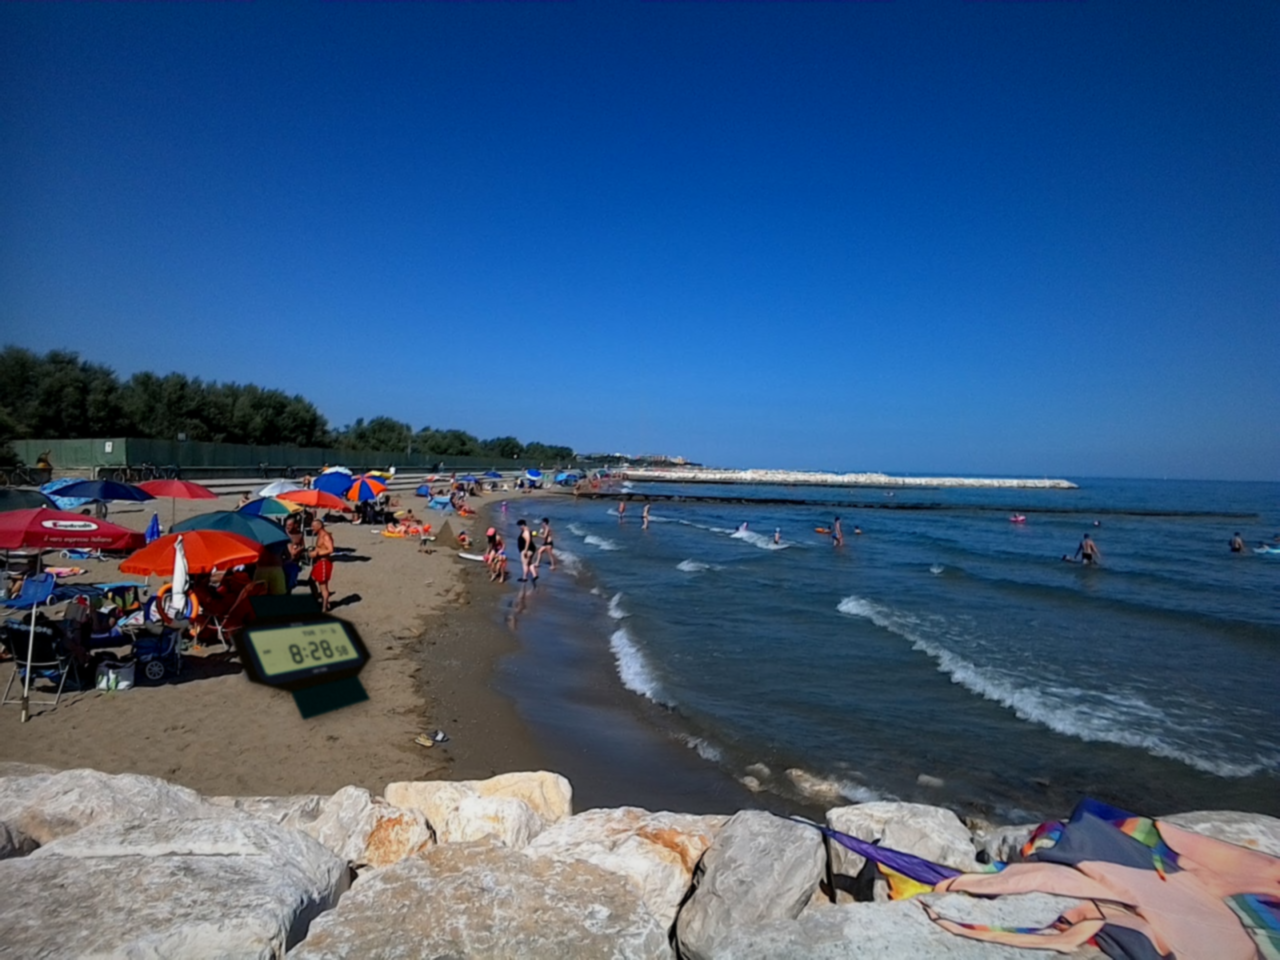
8:28
